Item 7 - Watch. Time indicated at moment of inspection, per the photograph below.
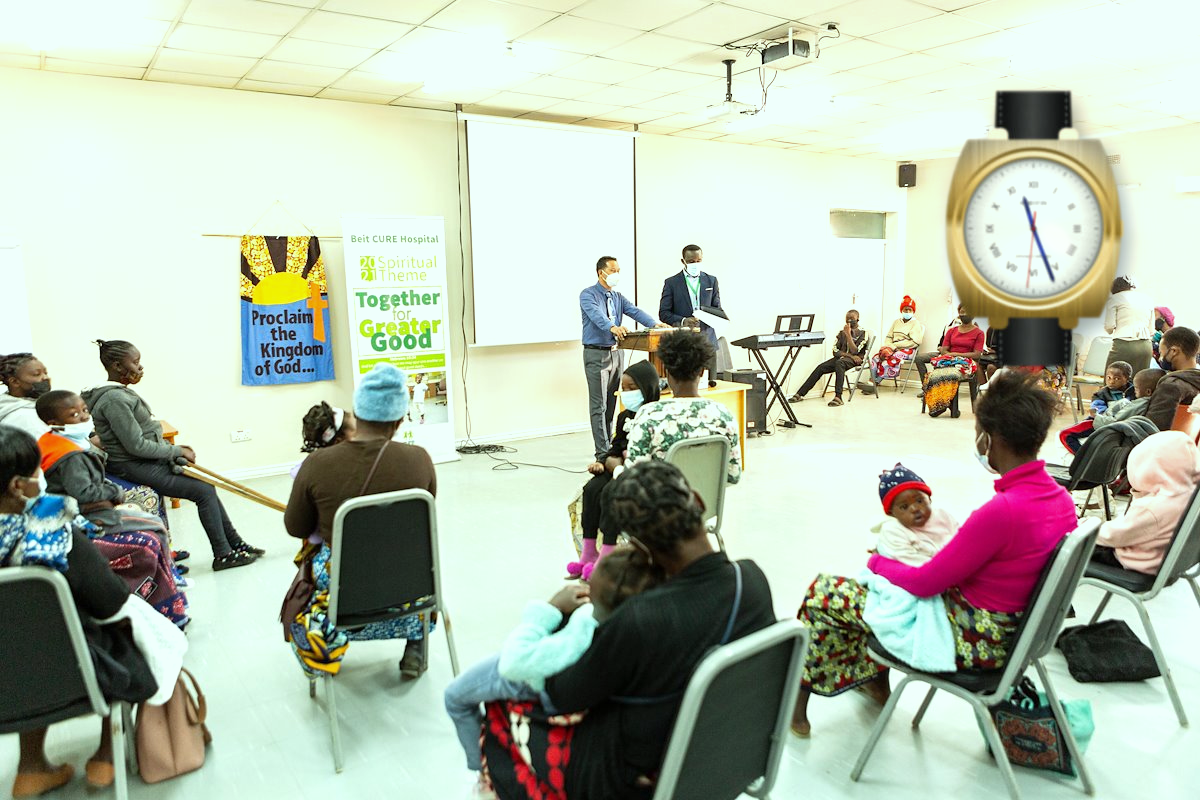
11:26:31
